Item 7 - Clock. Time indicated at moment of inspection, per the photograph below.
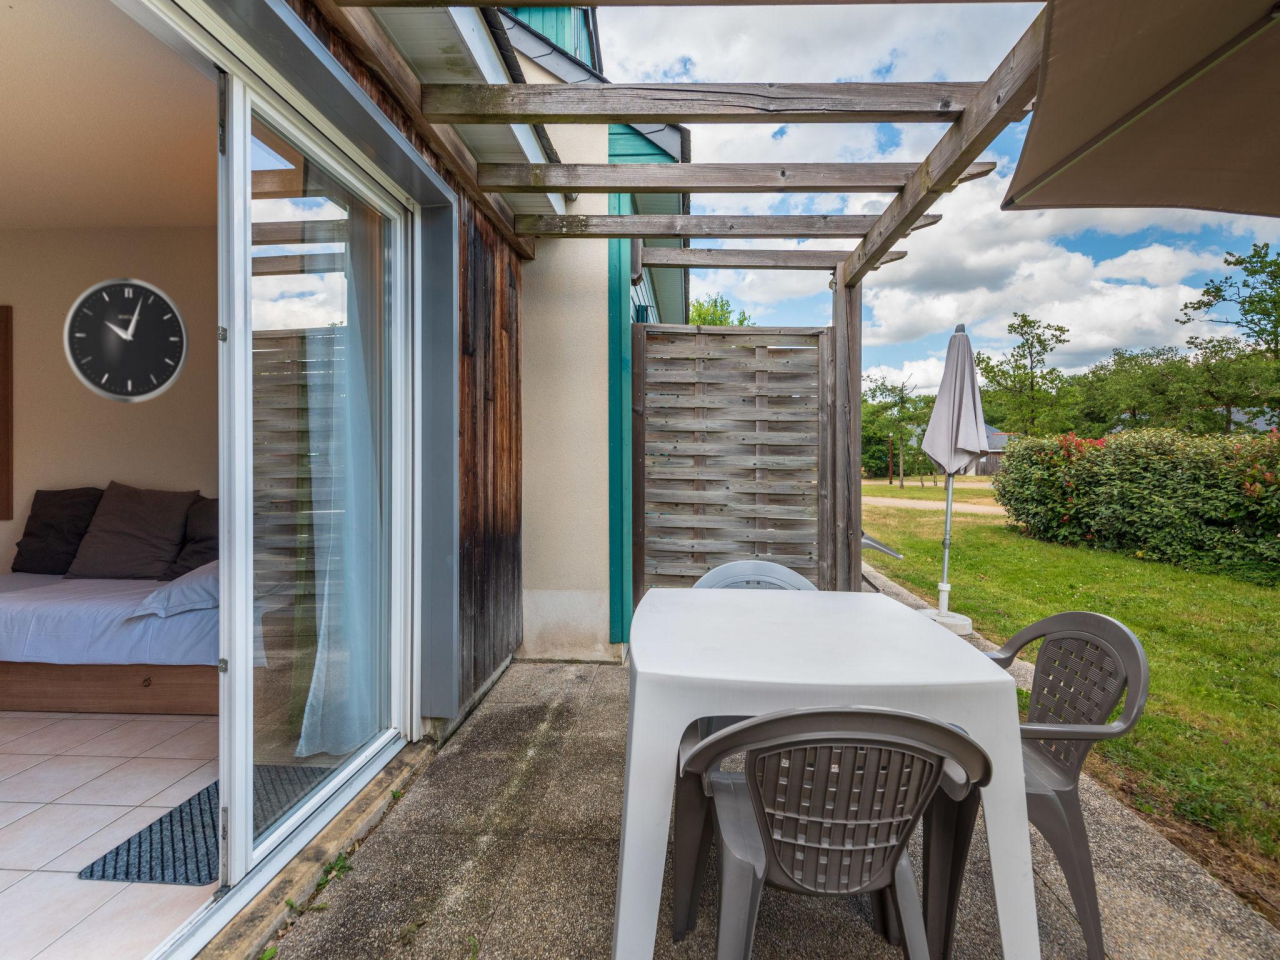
10:03
